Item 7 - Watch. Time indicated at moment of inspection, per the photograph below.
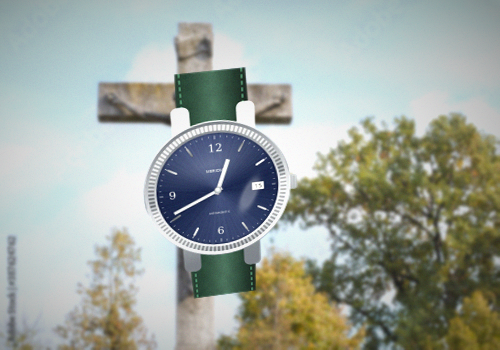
12:41
